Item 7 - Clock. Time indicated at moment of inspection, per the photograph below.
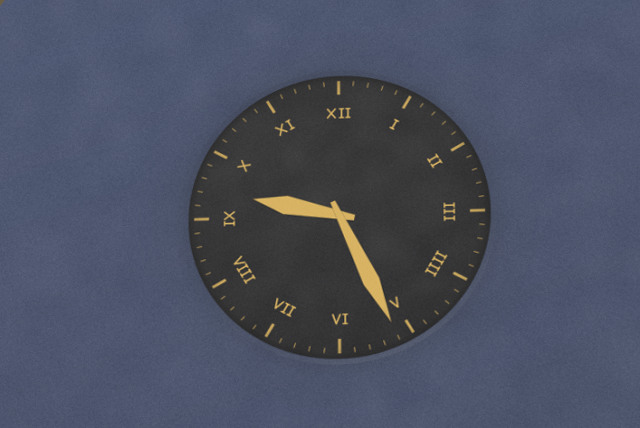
9:26
